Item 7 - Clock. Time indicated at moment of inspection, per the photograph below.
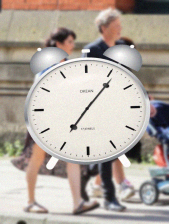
7:06
